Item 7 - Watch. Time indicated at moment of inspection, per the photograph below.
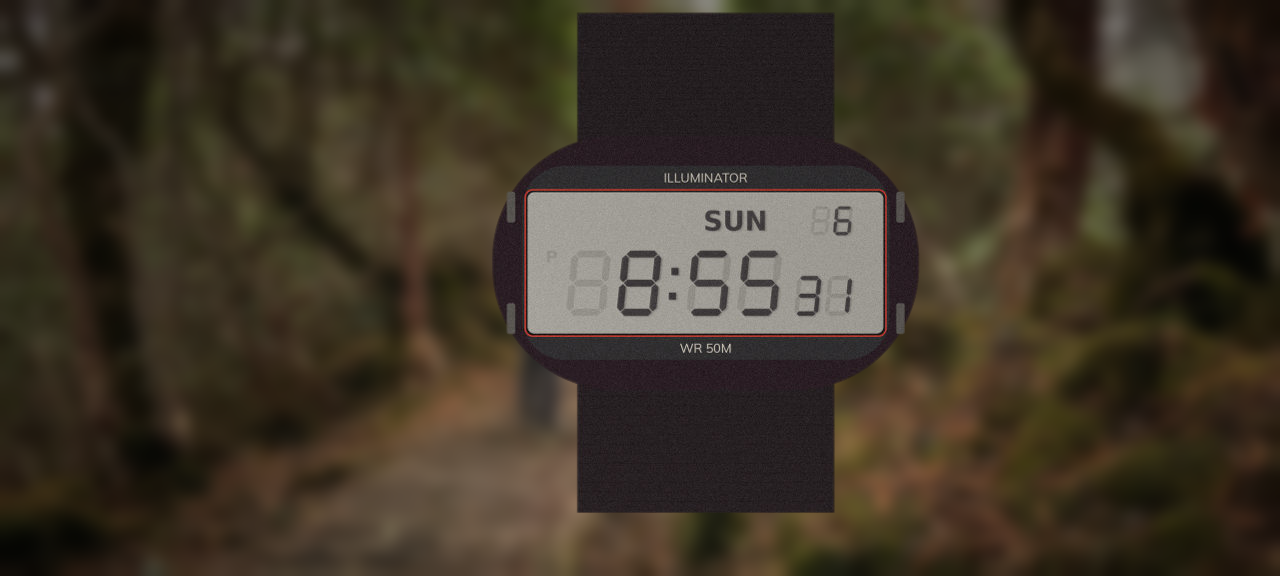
8:55:31
